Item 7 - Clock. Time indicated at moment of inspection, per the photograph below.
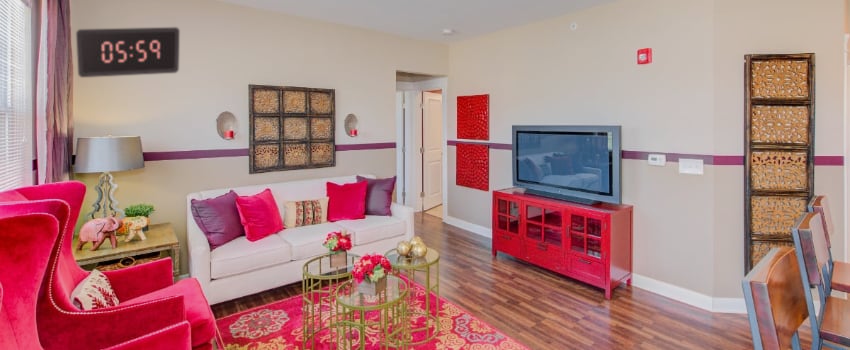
5:59
